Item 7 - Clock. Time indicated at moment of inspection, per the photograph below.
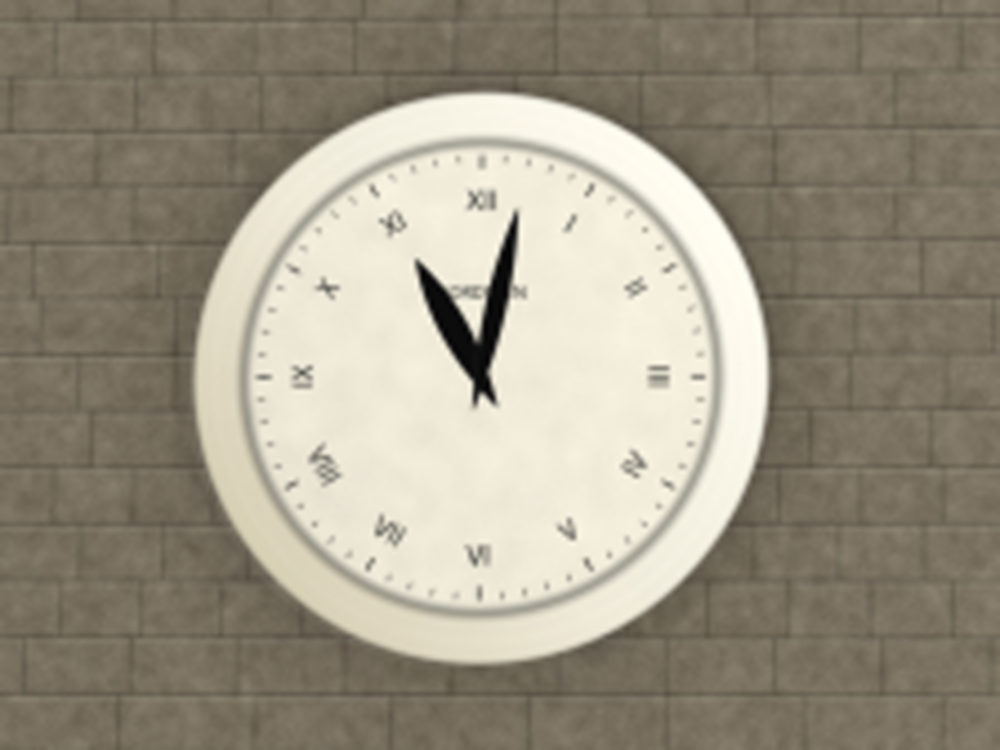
11:02
